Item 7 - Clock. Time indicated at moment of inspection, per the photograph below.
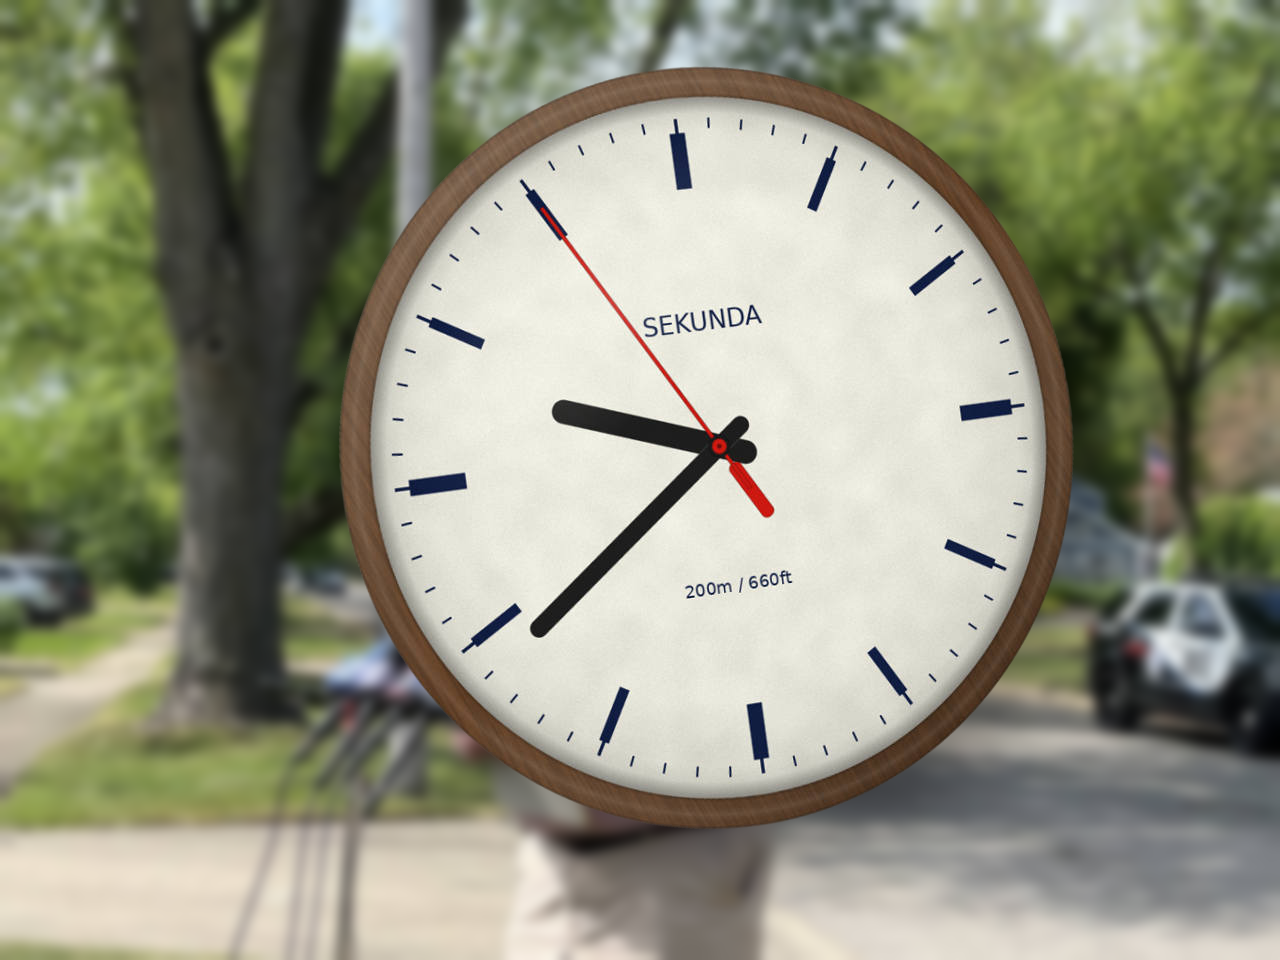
9:38:55
